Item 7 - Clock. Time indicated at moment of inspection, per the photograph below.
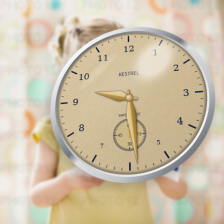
9:29
